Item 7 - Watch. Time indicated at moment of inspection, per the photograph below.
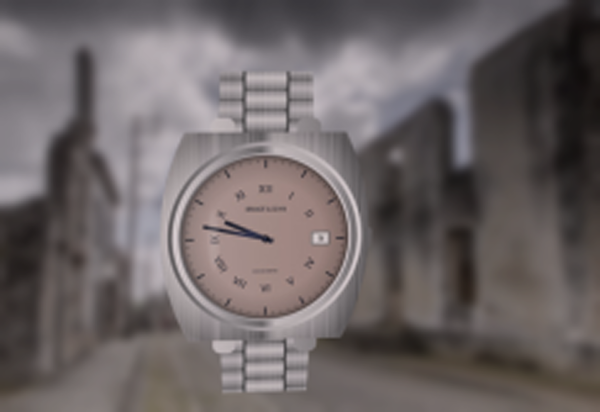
9:47
